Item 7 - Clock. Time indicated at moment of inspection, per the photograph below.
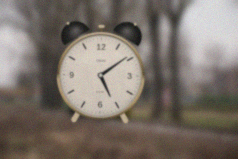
5:09
